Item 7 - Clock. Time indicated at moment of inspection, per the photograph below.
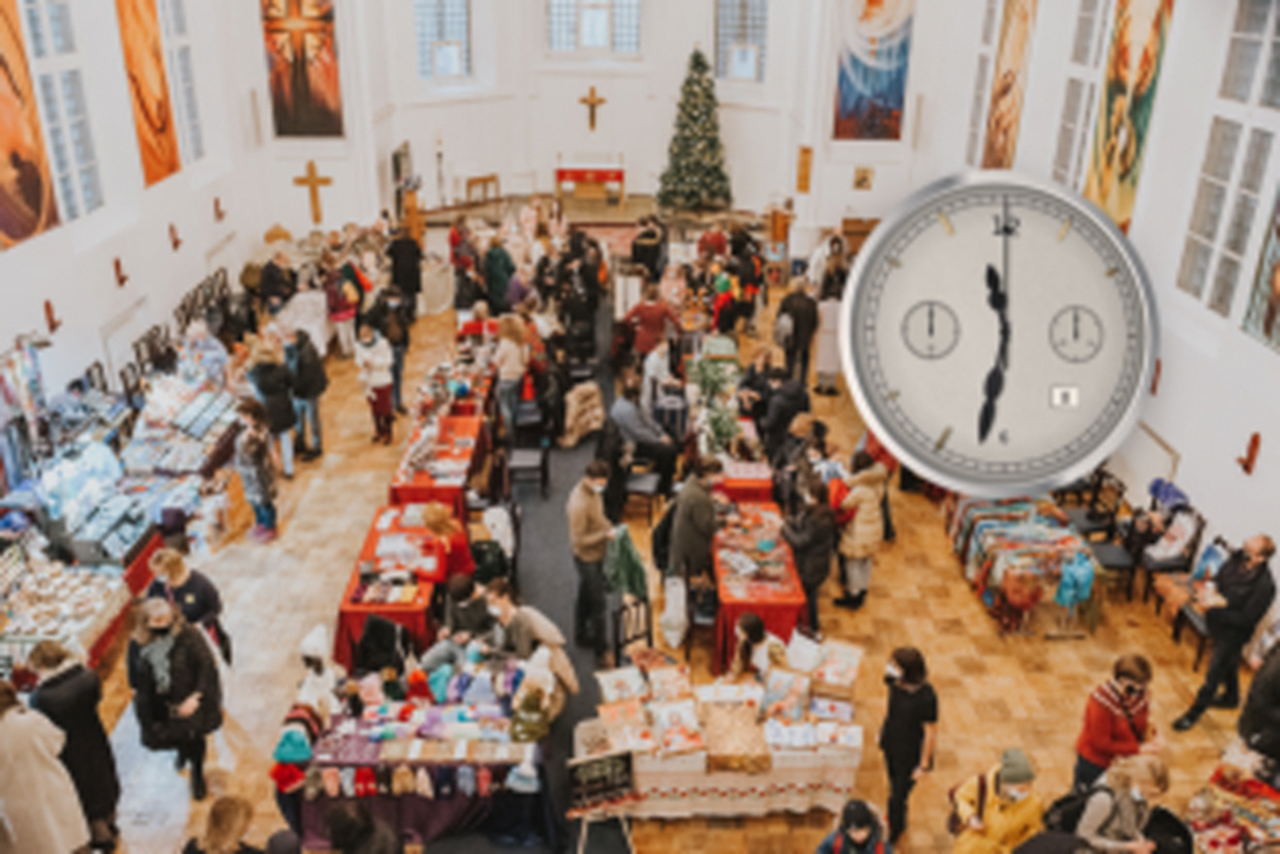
11:32
